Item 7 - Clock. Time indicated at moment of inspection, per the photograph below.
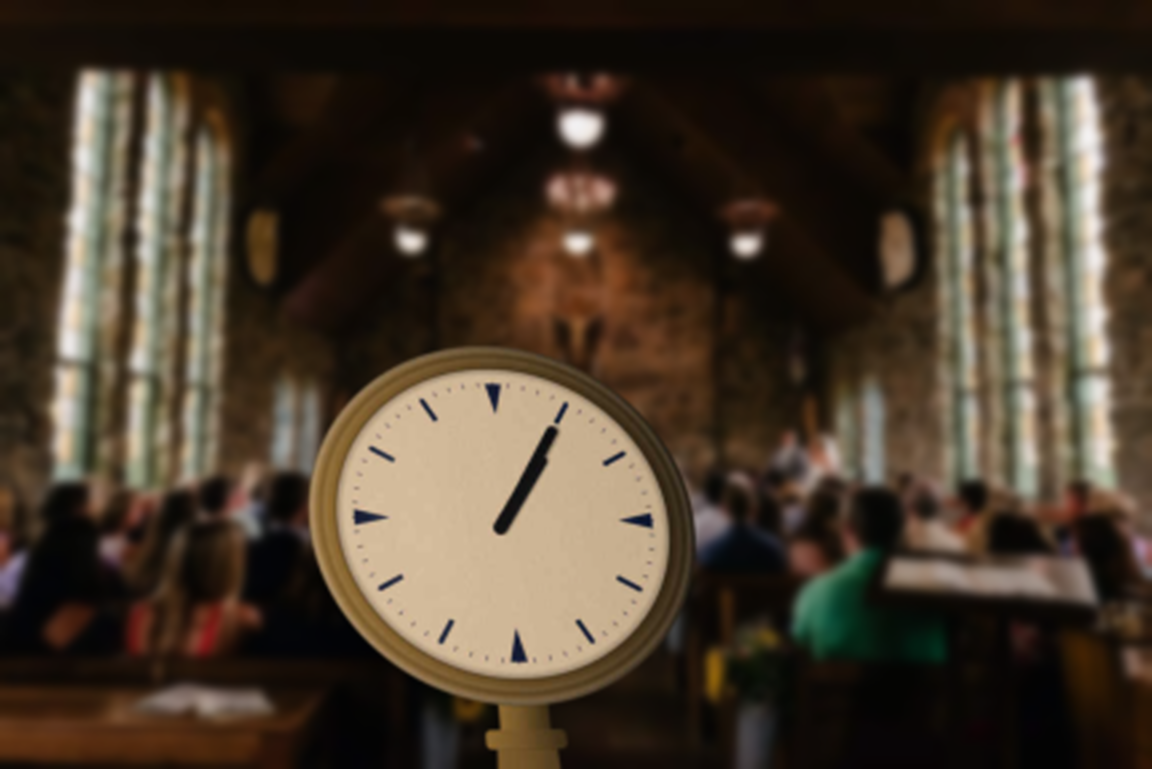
1:05
